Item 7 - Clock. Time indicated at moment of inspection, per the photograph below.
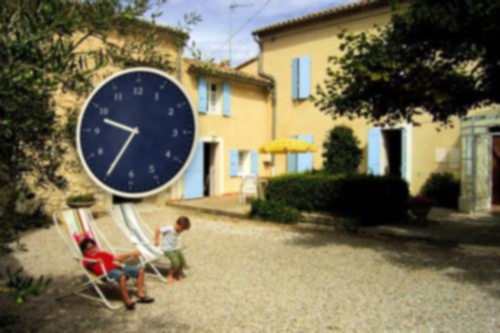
9:35
